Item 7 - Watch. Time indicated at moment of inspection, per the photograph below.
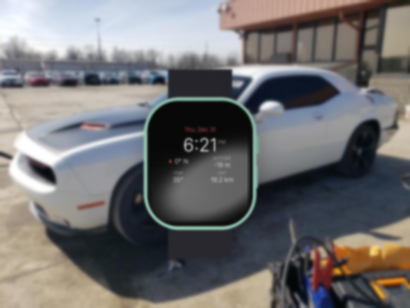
6:21
